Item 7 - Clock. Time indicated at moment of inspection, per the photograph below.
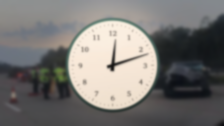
12:12
